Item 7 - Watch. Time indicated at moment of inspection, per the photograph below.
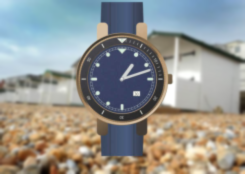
1:12
